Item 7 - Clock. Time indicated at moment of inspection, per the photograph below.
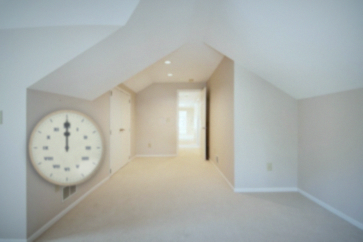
12:00
